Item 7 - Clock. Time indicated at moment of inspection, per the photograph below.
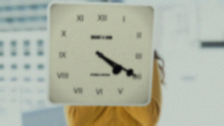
4:20
